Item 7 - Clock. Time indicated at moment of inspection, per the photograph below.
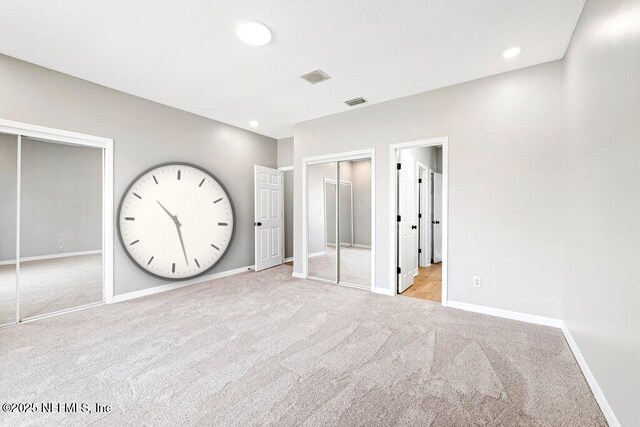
10:27
